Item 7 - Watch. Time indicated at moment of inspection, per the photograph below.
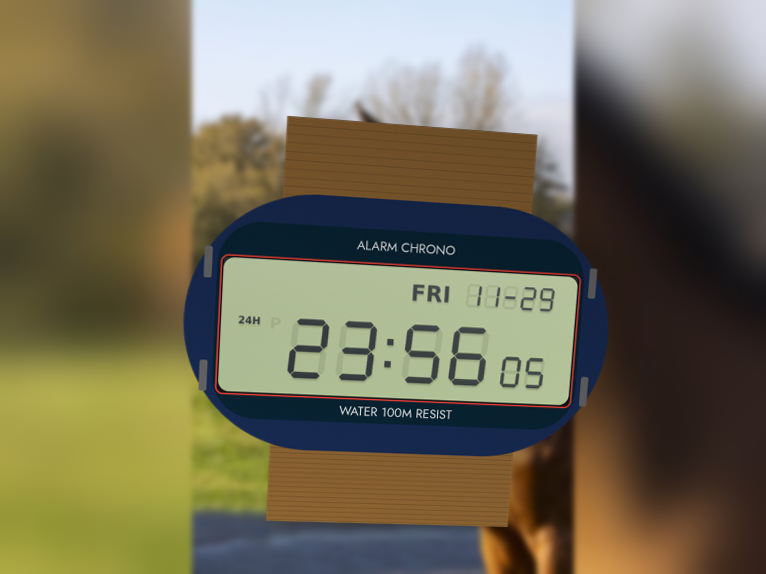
23:56:05
